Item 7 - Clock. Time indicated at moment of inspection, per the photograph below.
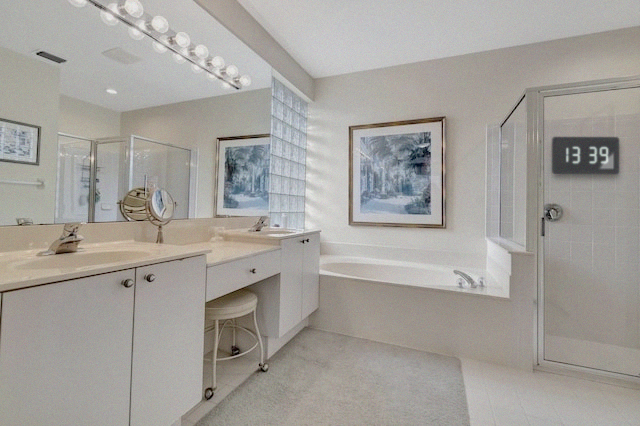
13:39
